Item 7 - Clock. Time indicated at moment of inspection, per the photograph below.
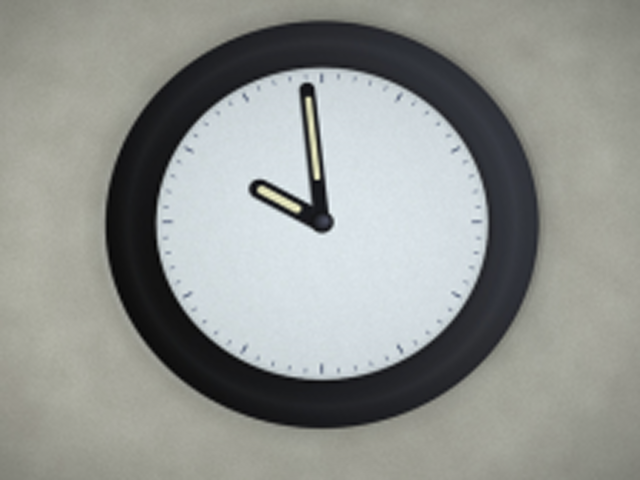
9:59
